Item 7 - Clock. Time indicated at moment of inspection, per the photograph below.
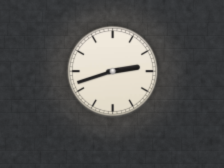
2:42
